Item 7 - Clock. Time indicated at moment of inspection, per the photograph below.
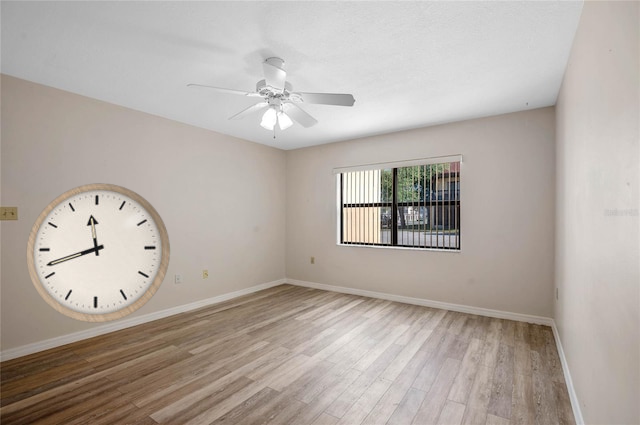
11:42
